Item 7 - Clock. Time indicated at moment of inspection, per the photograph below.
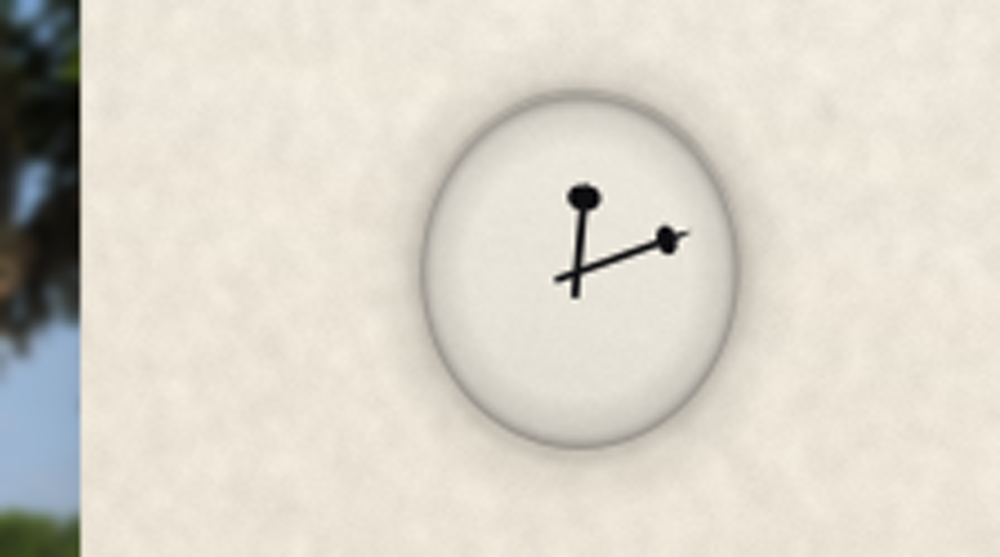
12:12
